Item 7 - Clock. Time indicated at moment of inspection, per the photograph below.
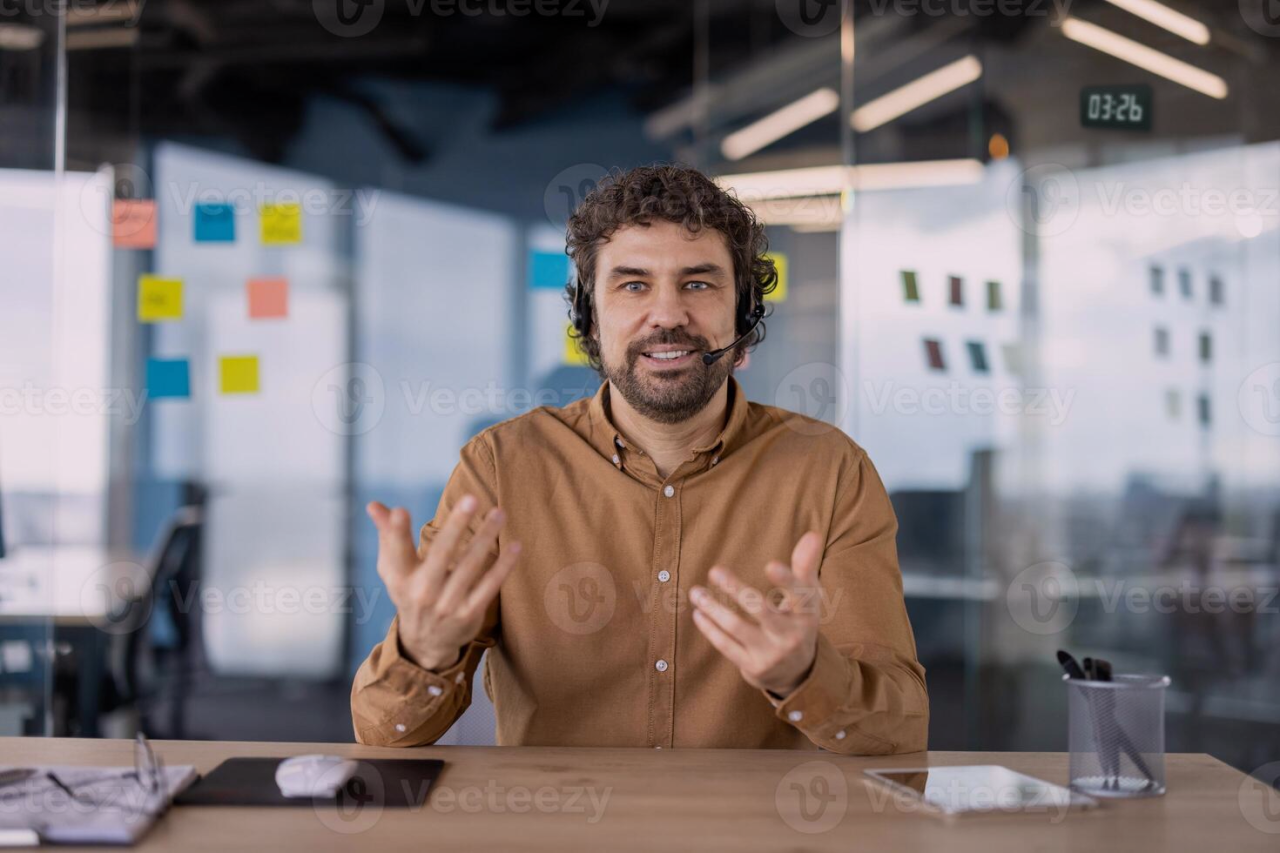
3:26
